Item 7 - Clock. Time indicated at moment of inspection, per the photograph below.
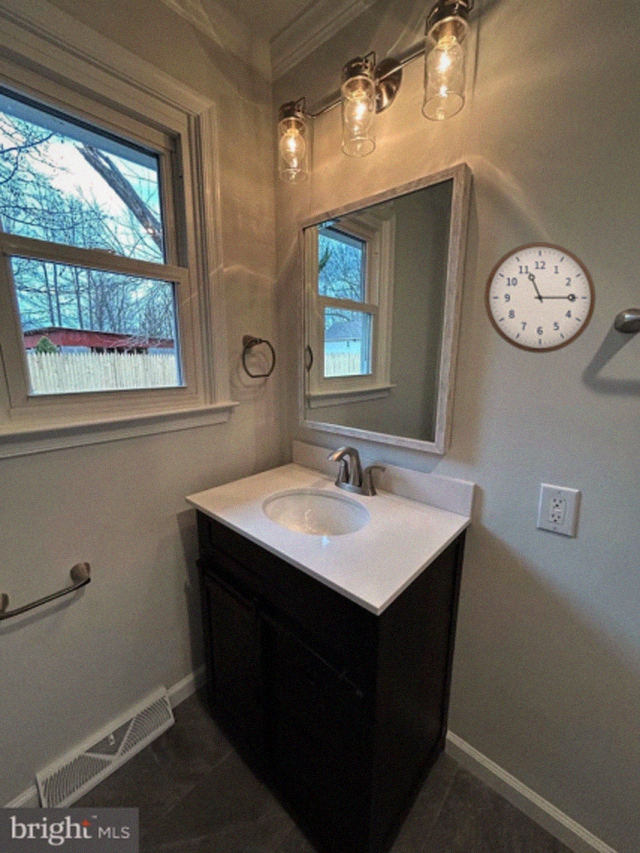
11:15
